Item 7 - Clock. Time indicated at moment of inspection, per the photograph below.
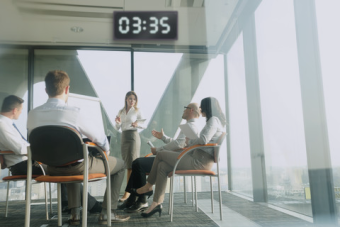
3:35
